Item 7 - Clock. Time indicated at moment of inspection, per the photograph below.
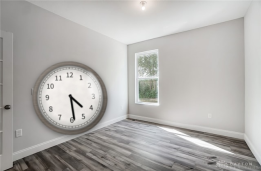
4:29
